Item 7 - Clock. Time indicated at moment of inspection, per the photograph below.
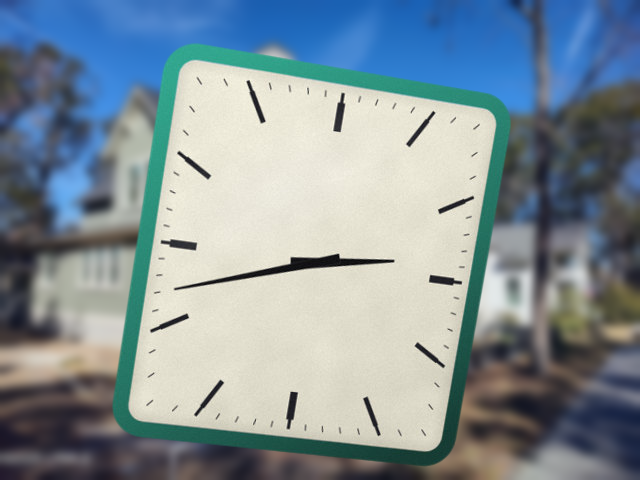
2:42
